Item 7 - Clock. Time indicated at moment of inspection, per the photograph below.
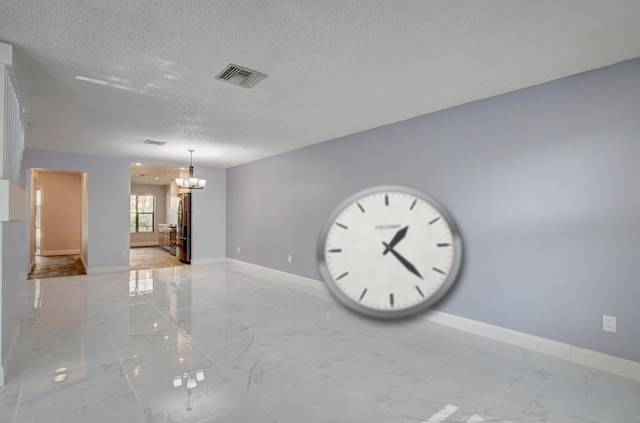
1:23
